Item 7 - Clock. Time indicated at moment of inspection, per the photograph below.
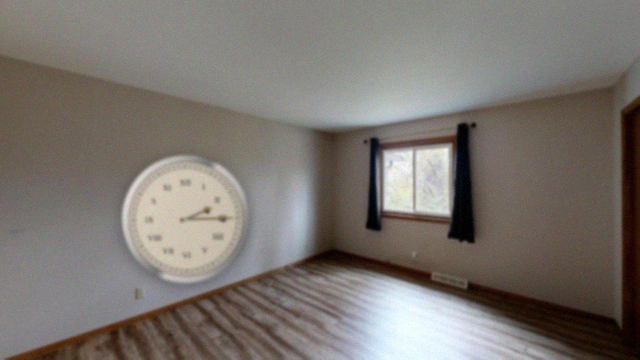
2:15
